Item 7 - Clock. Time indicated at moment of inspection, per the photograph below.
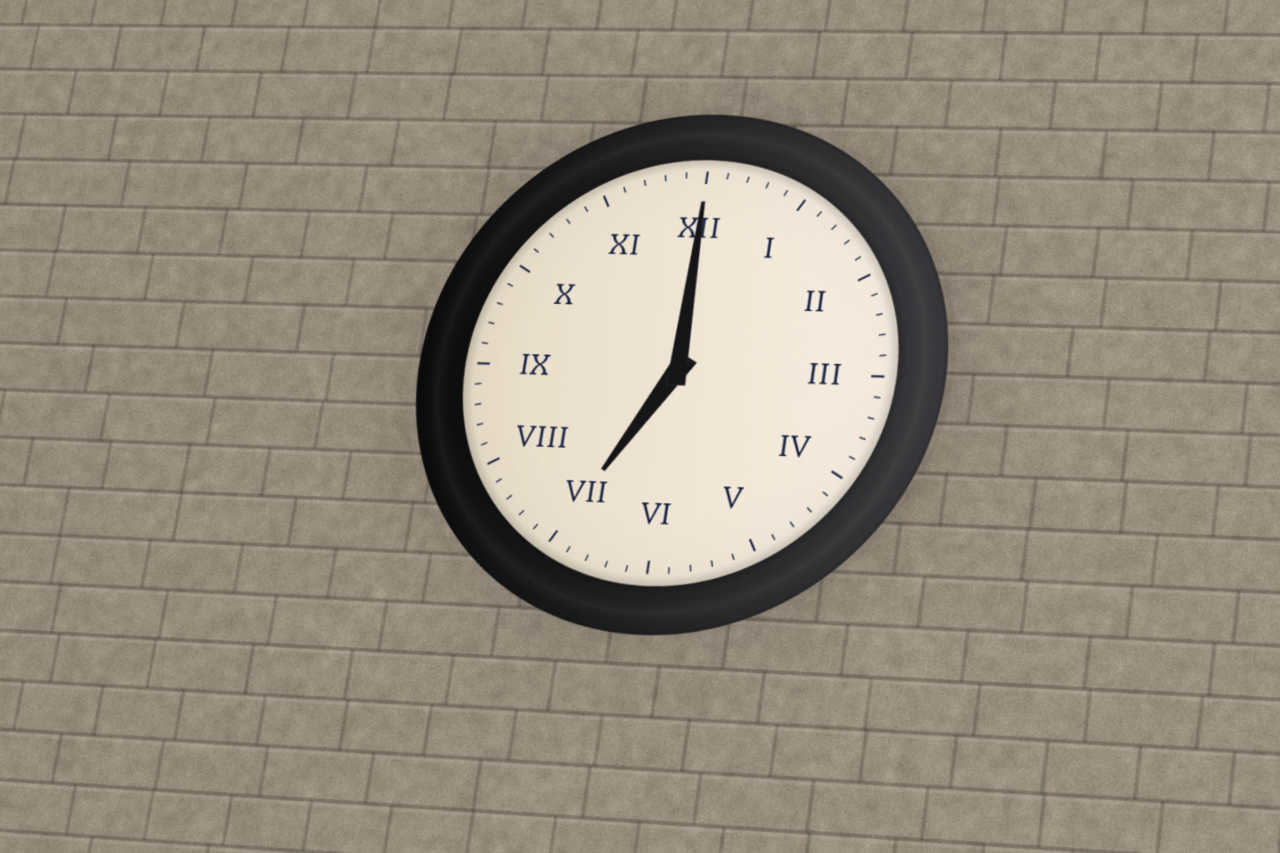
7:00
